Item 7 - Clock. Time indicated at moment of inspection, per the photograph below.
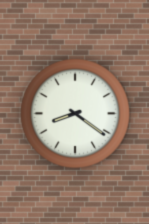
8:21
